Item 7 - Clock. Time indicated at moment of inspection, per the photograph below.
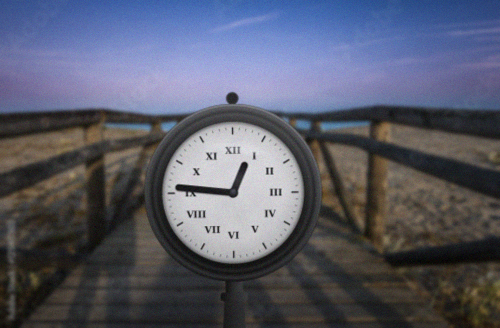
12:46
